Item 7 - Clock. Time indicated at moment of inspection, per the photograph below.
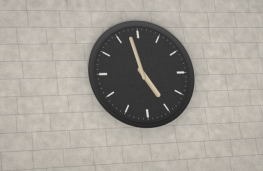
4:58
